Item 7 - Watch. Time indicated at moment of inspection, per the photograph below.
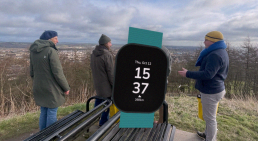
15:37
